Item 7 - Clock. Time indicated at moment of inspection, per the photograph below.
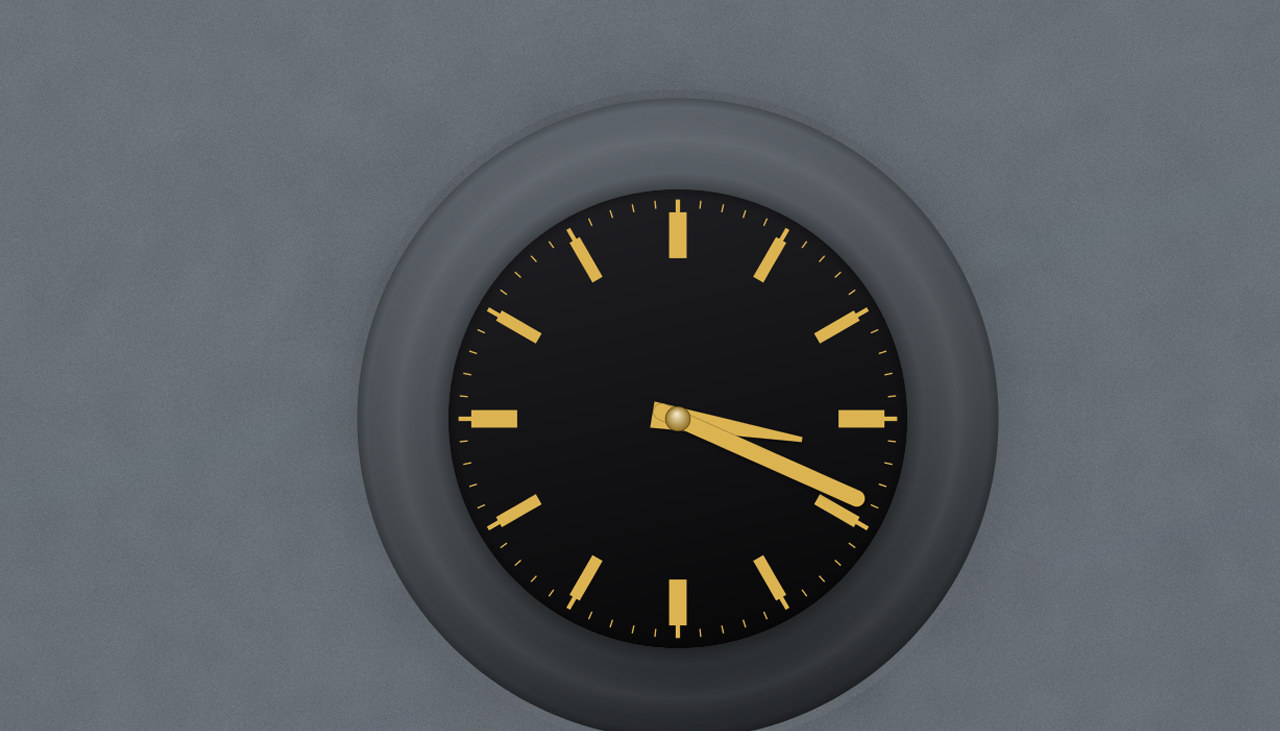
3:19
